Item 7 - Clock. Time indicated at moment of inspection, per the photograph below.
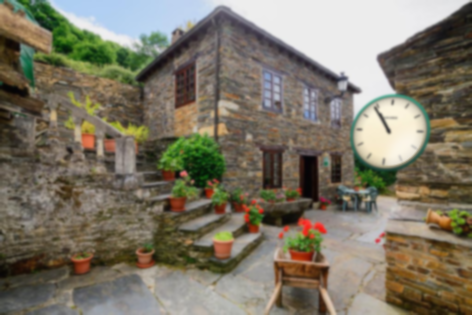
10:54
